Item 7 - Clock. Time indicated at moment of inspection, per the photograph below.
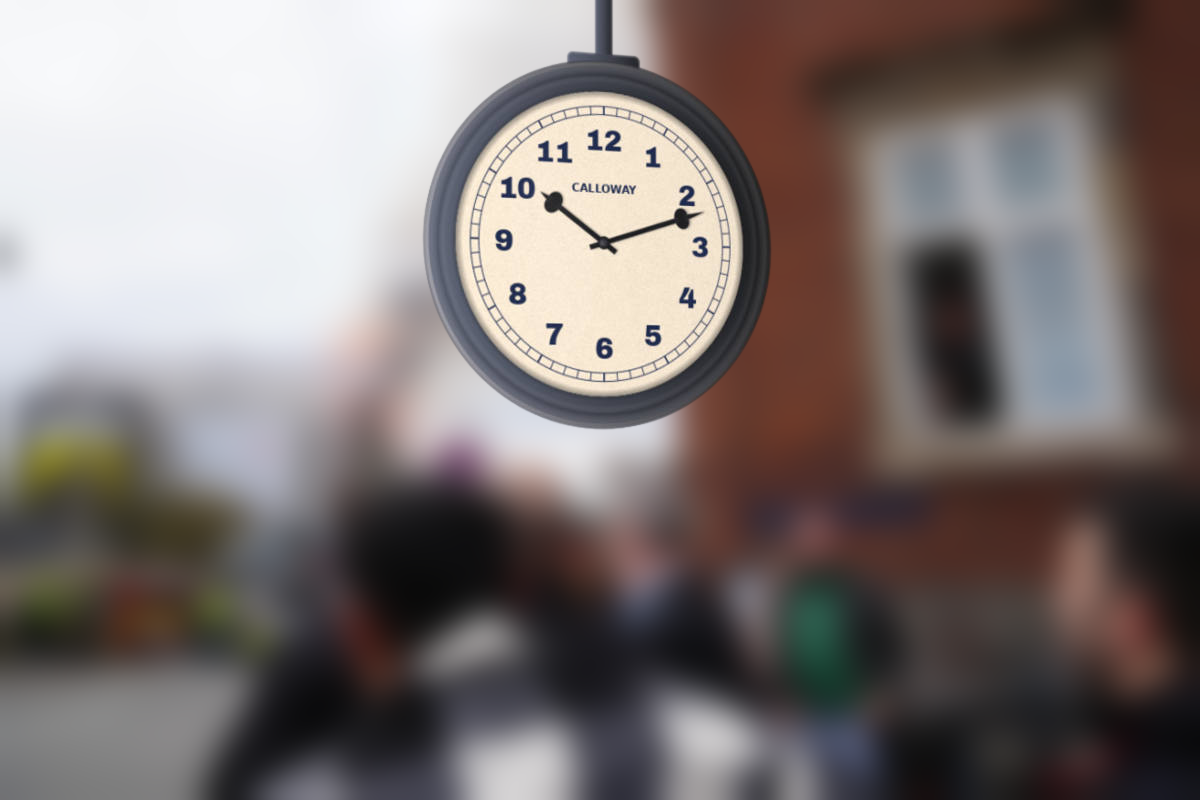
10:12
